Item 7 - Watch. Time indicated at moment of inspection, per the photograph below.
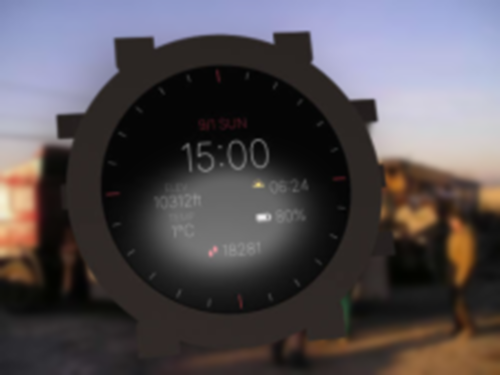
15:00
